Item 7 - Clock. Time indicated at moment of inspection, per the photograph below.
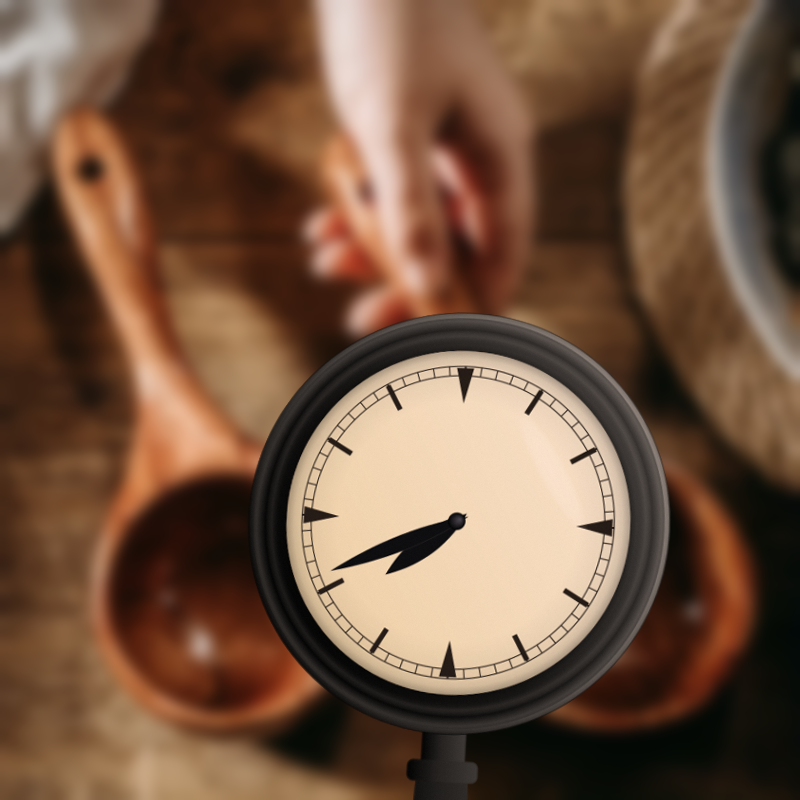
7:41
